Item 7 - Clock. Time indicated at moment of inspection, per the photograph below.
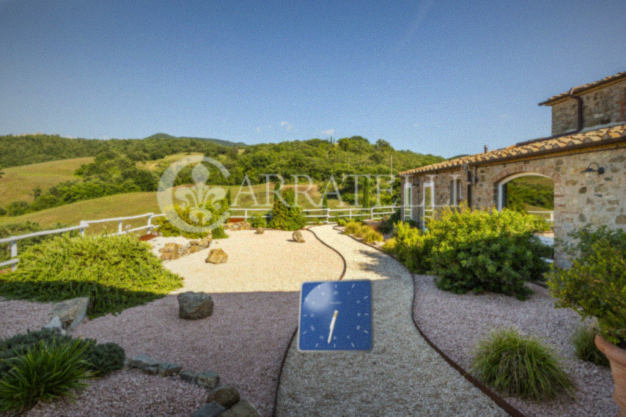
6:32
